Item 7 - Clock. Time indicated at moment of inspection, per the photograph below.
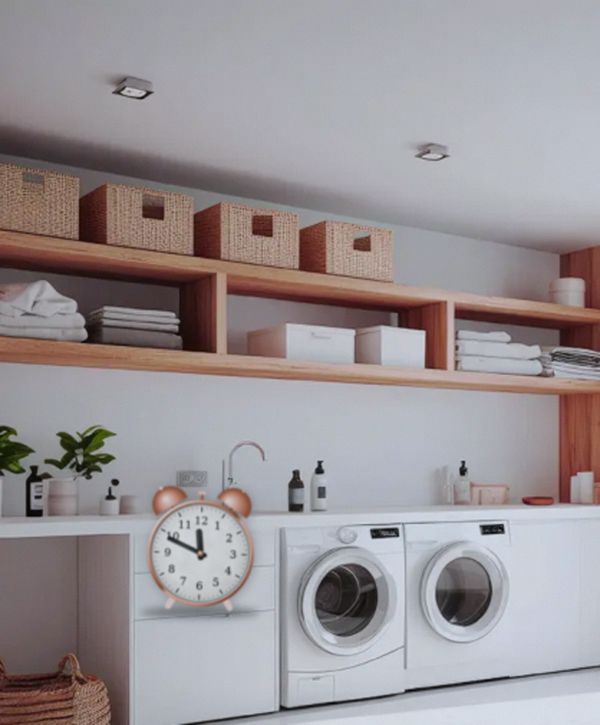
11:49
